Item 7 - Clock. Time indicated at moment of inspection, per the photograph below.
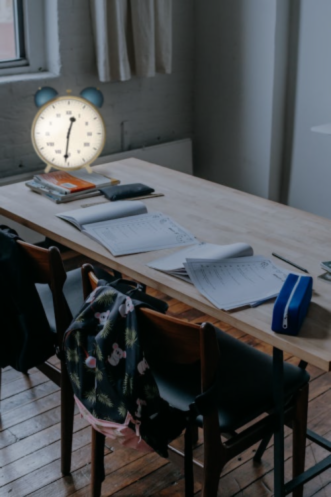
12:31
